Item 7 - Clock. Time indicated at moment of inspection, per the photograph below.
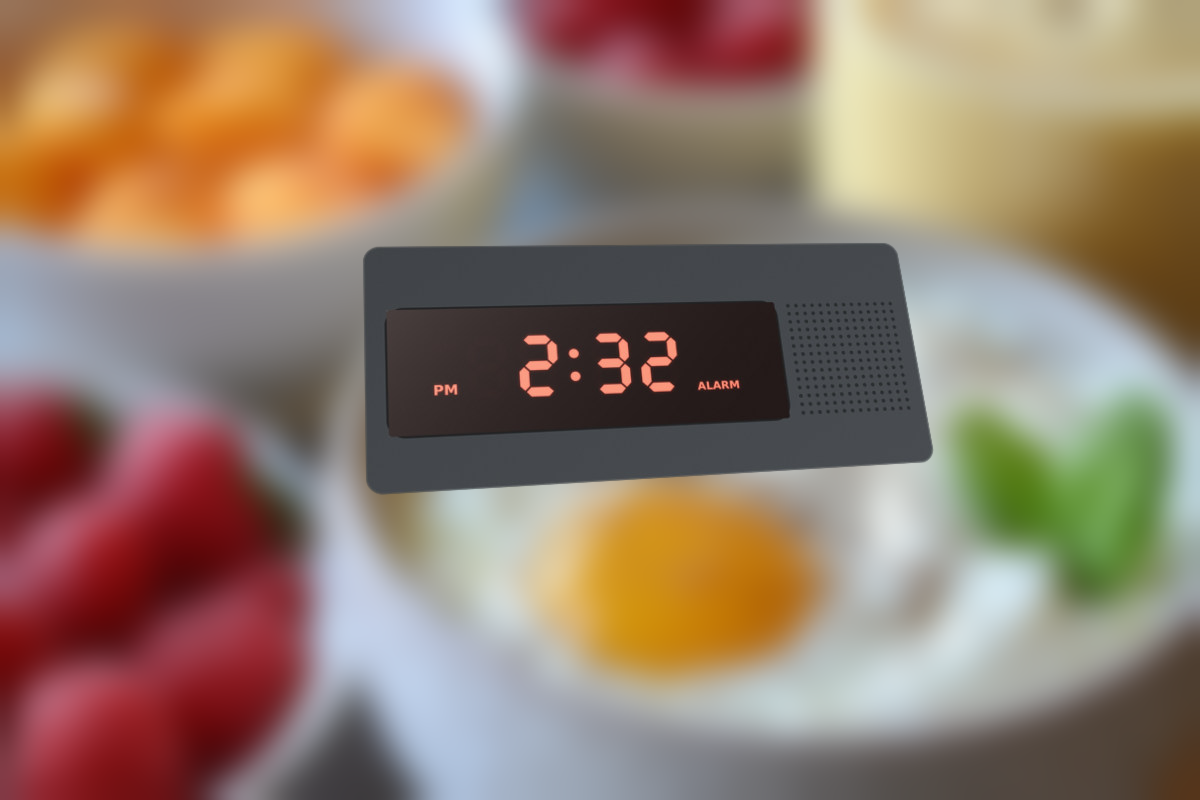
2:32
